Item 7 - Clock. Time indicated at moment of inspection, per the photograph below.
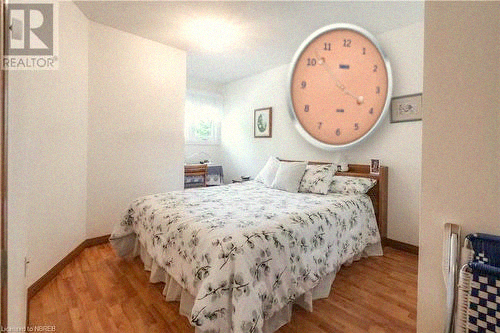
3:52
